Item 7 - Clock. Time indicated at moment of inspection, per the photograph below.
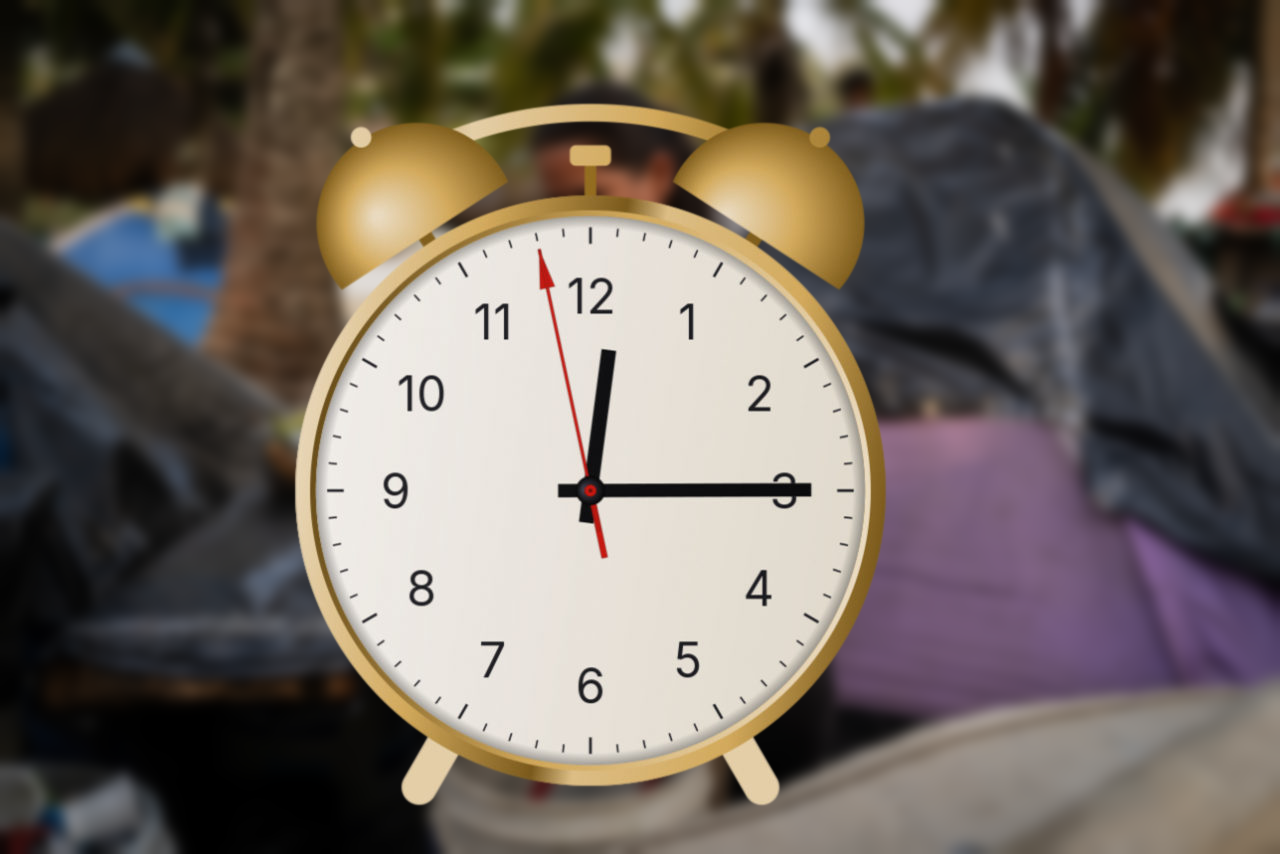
12:14:58
